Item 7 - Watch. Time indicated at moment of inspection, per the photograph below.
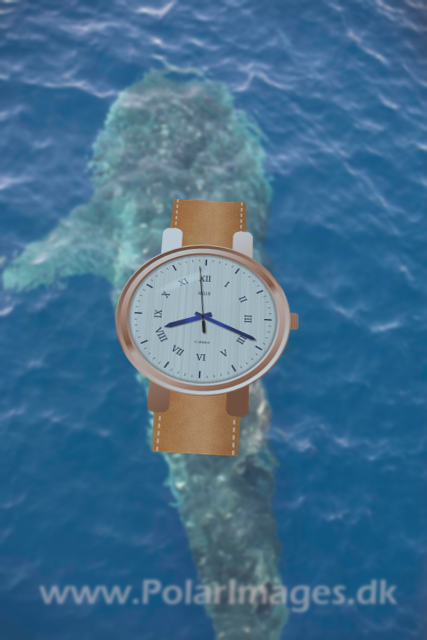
8:18:59
